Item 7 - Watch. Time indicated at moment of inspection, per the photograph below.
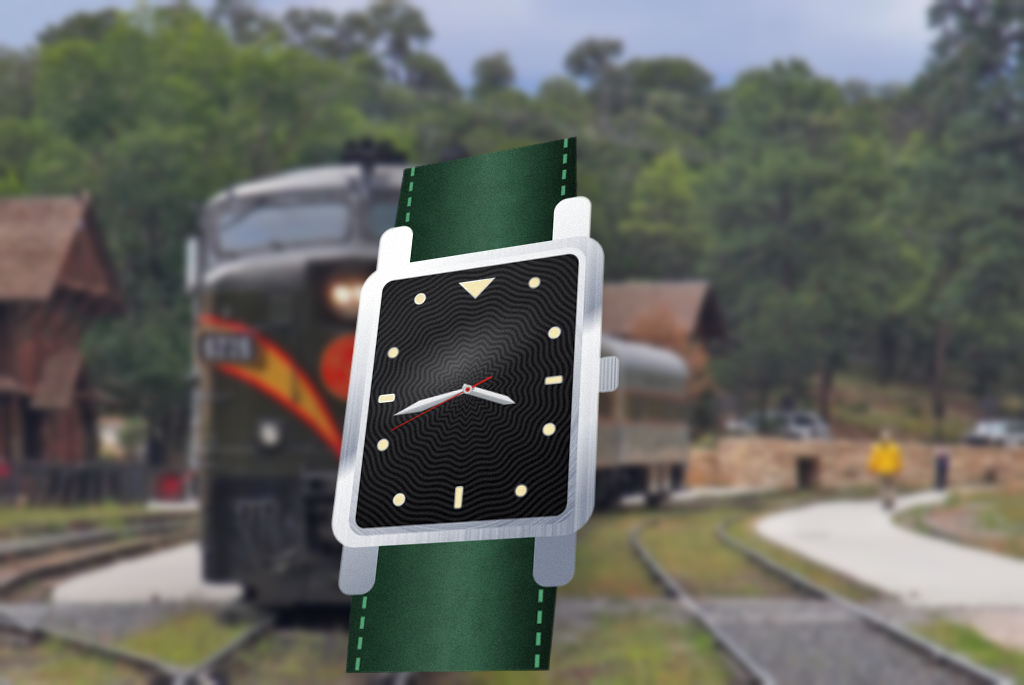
3:42:41
